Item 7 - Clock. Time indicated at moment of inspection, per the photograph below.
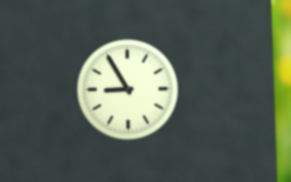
8:55
